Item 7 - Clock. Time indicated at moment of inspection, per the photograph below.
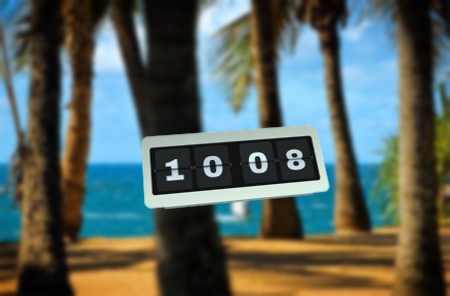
10:08
